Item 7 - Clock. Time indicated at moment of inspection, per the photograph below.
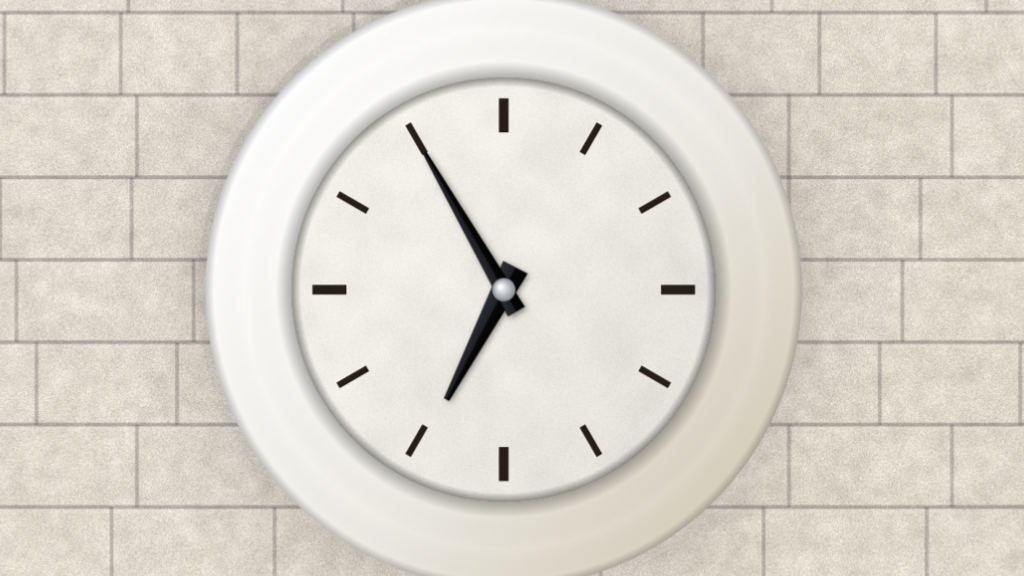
6:55
